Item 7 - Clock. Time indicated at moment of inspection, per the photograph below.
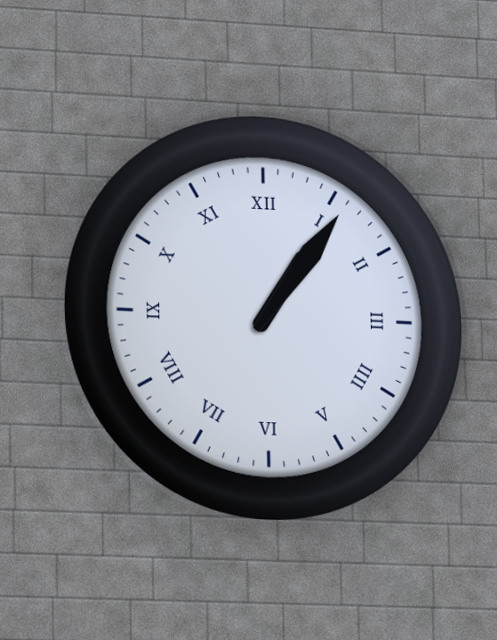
1:06
